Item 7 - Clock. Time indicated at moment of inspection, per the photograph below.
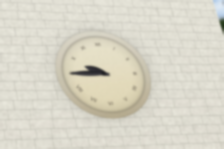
9:45
